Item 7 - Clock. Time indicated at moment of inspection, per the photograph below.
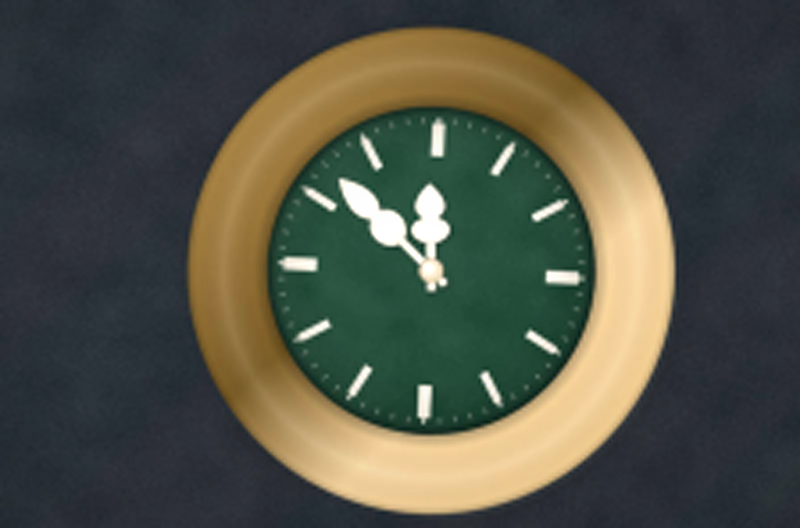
11:52
